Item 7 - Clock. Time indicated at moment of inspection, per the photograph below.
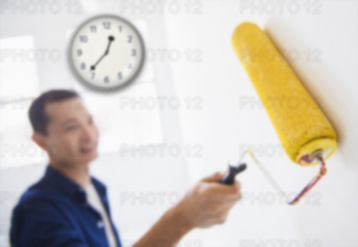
12:37
